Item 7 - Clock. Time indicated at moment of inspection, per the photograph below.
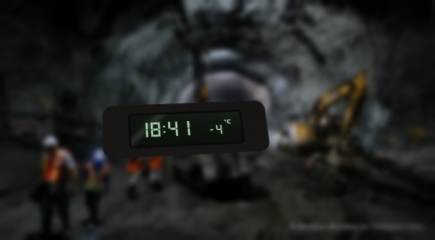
18:41
